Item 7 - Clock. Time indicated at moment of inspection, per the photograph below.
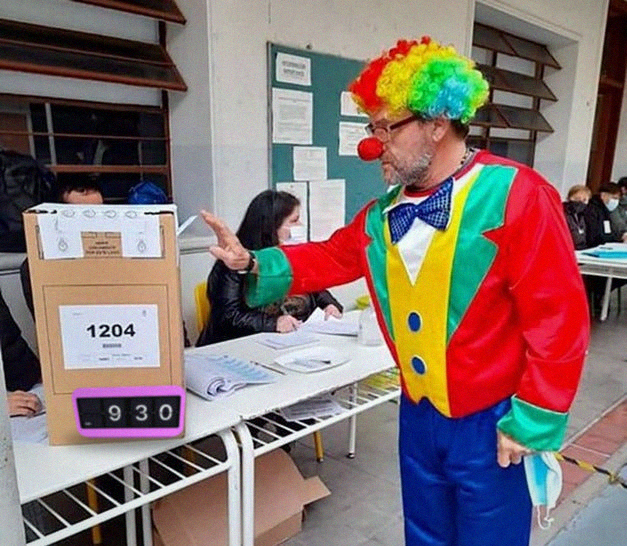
9:30
